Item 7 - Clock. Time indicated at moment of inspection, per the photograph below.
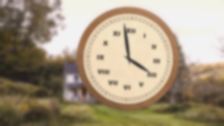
3:58
